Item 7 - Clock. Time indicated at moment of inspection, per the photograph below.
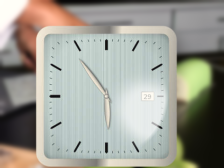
5:54
